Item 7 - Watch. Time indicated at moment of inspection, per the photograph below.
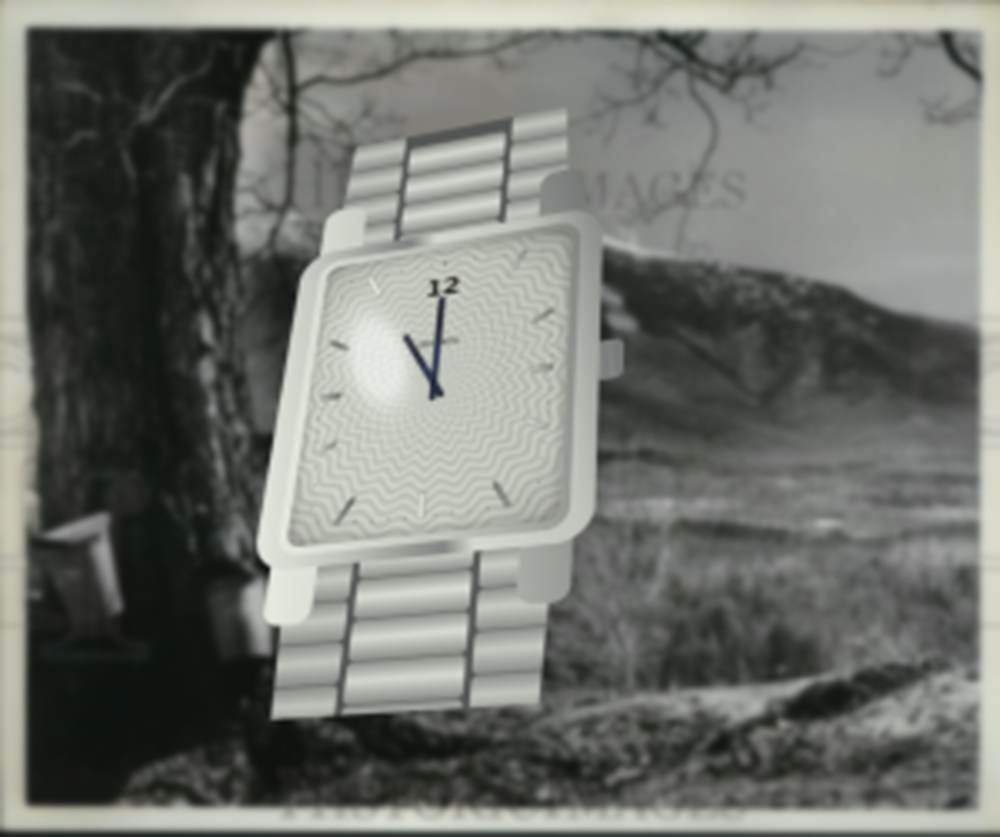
11:00
